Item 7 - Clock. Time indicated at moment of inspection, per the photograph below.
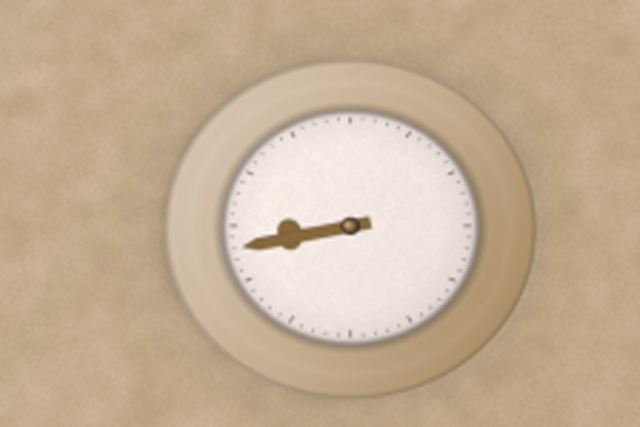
8:43
